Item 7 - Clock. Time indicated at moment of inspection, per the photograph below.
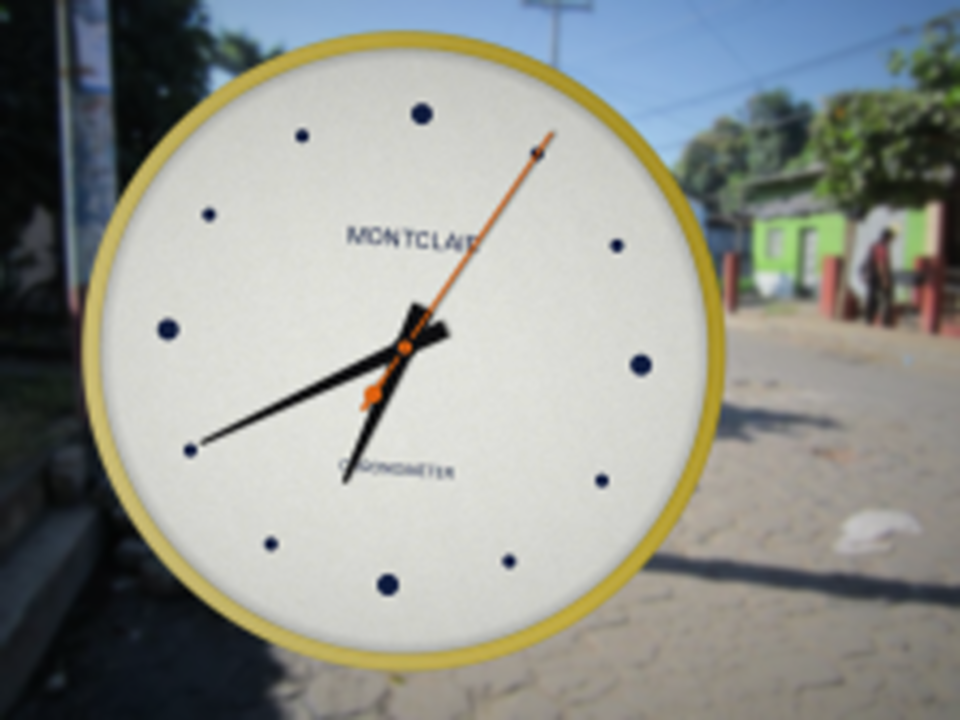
6:40:05
